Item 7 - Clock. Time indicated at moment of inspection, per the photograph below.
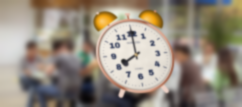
8:00
